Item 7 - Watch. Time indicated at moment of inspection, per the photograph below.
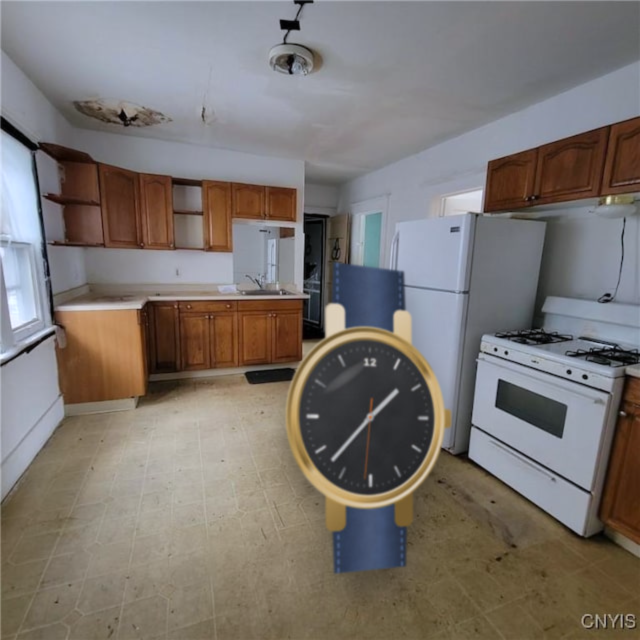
1:37:31
